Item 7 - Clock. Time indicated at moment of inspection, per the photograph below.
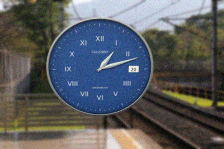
1:12
